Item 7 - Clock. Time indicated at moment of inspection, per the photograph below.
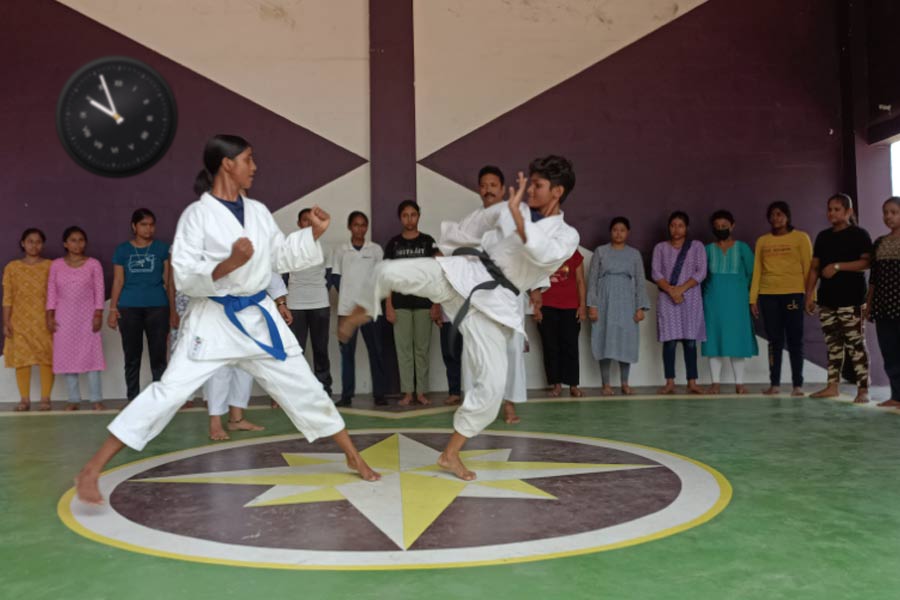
9:56
